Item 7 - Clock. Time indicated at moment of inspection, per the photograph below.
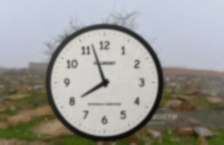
7:57
